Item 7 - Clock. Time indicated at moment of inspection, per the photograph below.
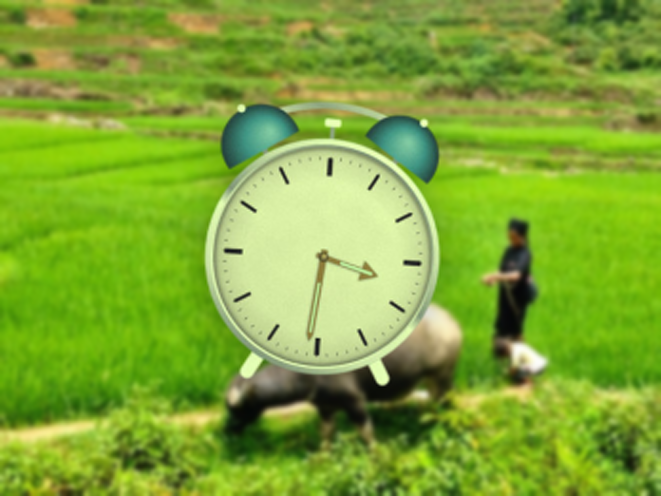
3:31
